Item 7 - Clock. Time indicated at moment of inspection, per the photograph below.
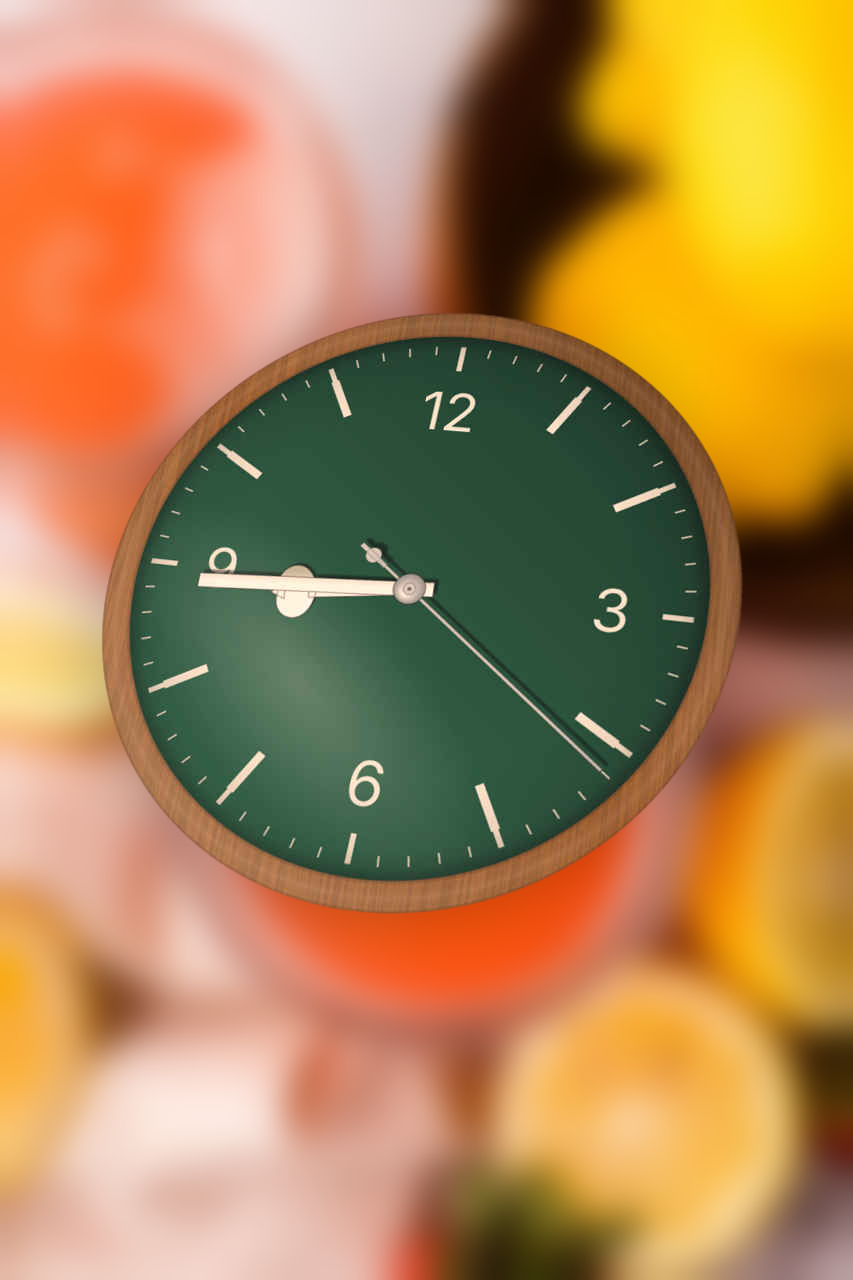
8:44:21
